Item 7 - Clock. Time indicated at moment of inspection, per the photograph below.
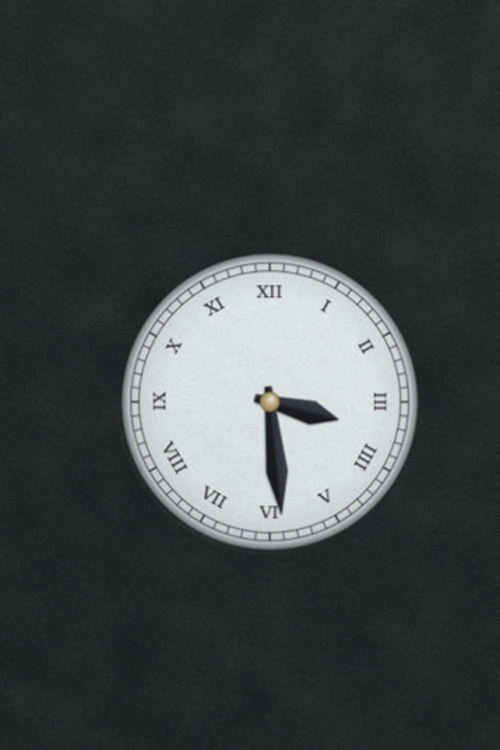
3:29
